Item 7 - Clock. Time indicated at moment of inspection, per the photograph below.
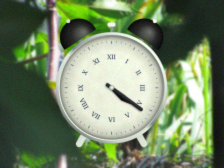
4:21
